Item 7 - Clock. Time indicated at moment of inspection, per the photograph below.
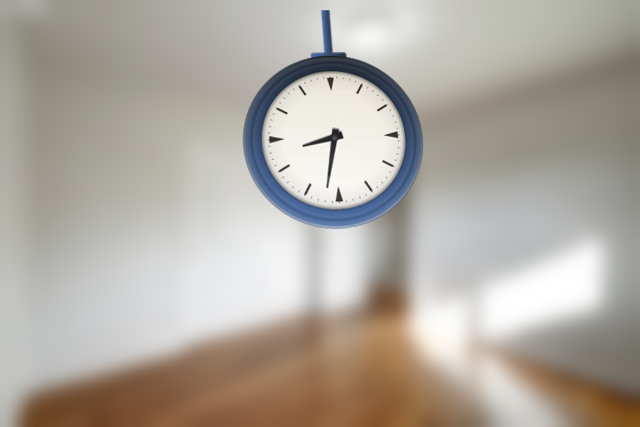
8:32
